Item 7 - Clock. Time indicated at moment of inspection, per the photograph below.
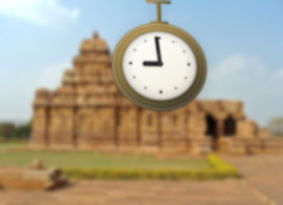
8:59
